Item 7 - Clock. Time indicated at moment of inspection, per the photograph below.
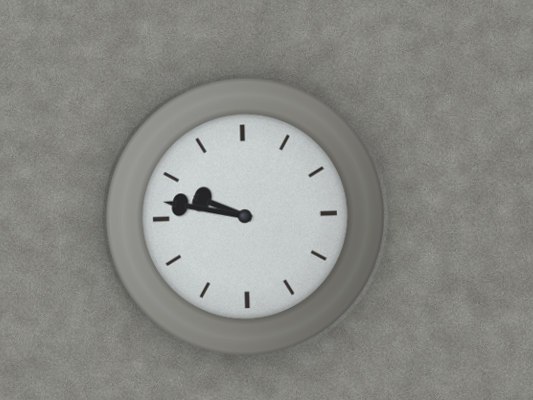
9:47
